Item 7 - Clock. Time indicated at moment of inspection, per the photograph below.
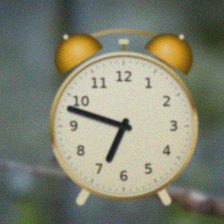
6:48
